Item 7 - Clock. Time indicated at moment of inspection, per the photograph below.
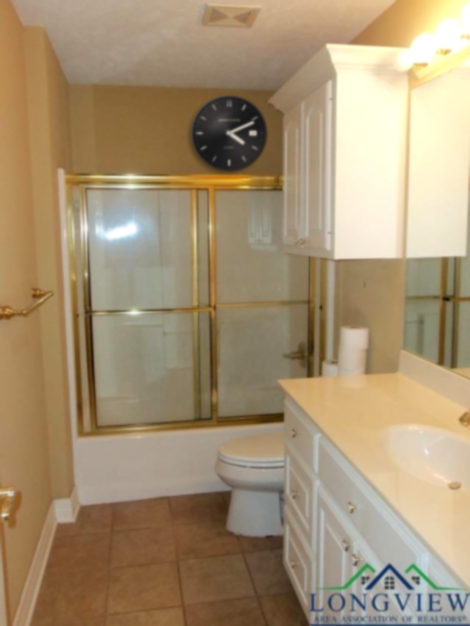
4:11
